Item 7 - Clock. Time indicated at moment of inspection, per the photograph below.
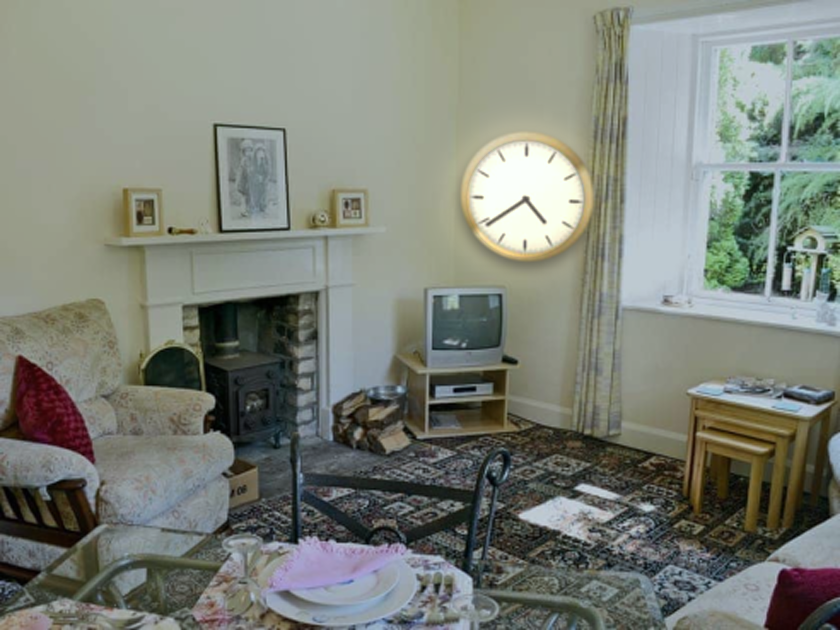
4:39
